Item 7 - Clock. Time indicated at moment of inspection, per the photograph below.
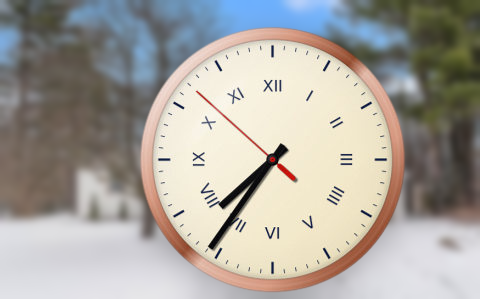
7:35:52
